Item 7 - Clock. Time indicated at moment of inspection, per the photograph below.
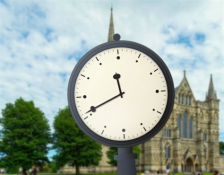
11:41
